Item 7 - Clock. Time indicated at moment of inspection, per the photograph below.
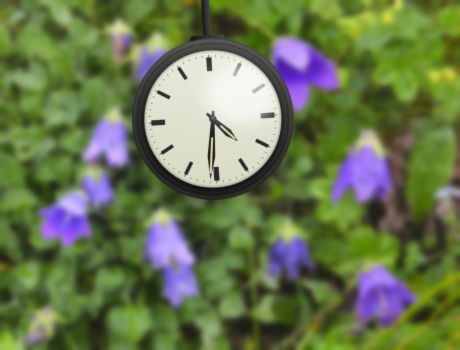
4:31
